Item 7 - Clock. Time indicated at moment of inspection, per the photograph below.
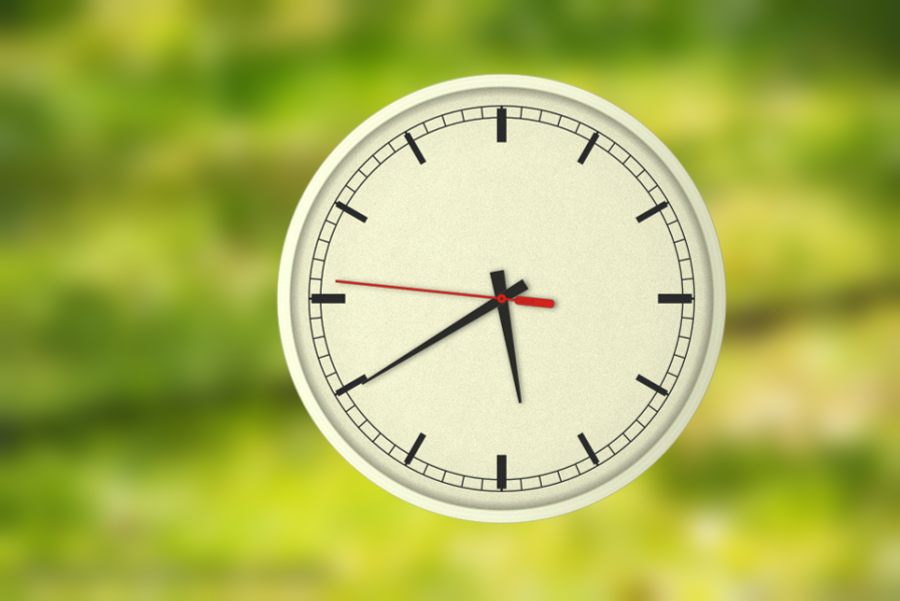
5:39:46
